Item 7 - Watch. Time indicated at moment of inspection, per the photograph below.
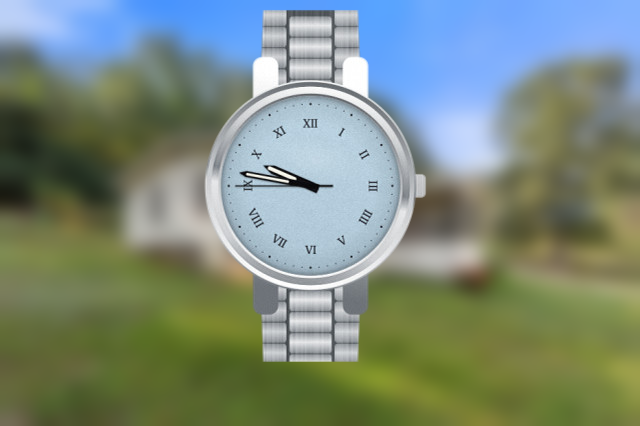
9:46:45
